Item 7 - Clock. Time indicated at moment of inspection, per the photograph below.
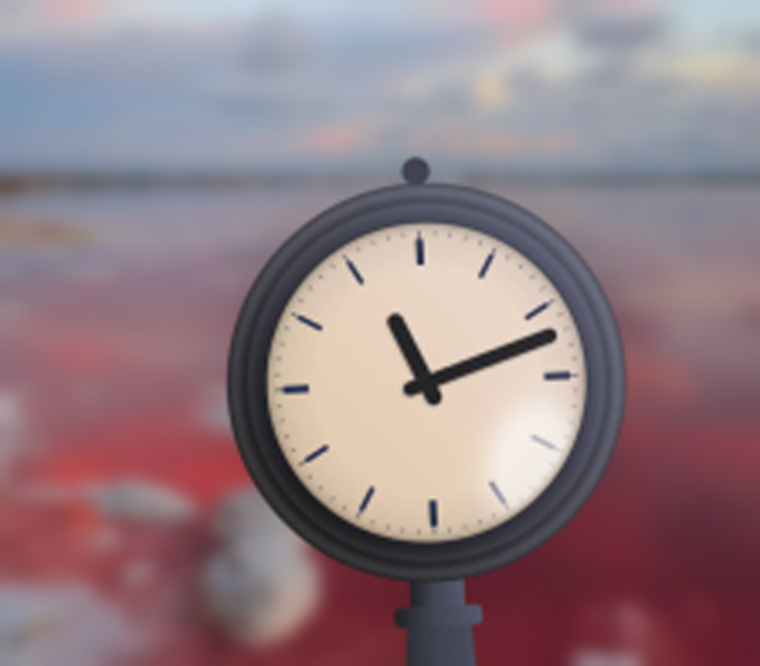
11:12
